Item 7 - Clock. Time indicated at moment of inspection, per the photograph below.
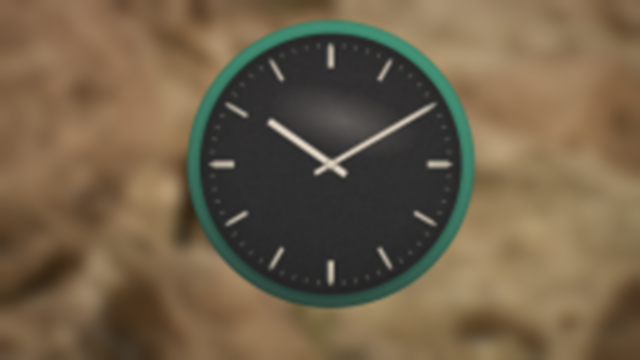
10:10
